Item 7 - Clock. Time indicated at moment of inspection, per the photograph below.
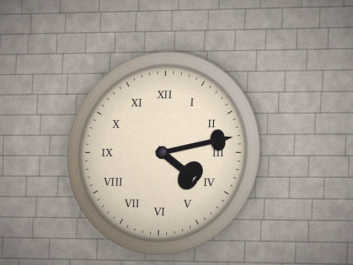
4:13
